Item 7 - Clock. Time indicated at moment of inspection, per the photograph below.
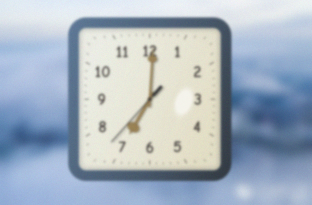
7:00:37
